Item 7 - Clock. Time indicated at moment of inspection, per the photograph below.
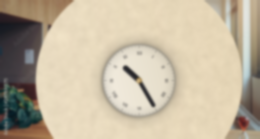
10:25
